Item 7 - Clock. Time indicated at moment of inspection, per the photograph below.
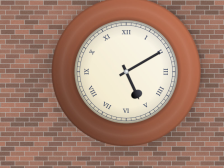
5:10
